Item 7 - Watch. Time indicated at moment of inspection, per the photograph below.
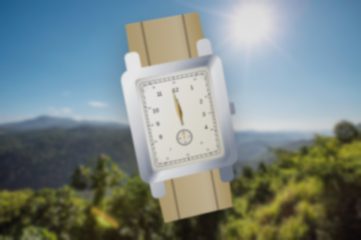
11:59
